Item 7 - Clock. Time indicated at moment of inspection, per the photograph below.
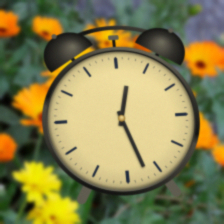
12:27
